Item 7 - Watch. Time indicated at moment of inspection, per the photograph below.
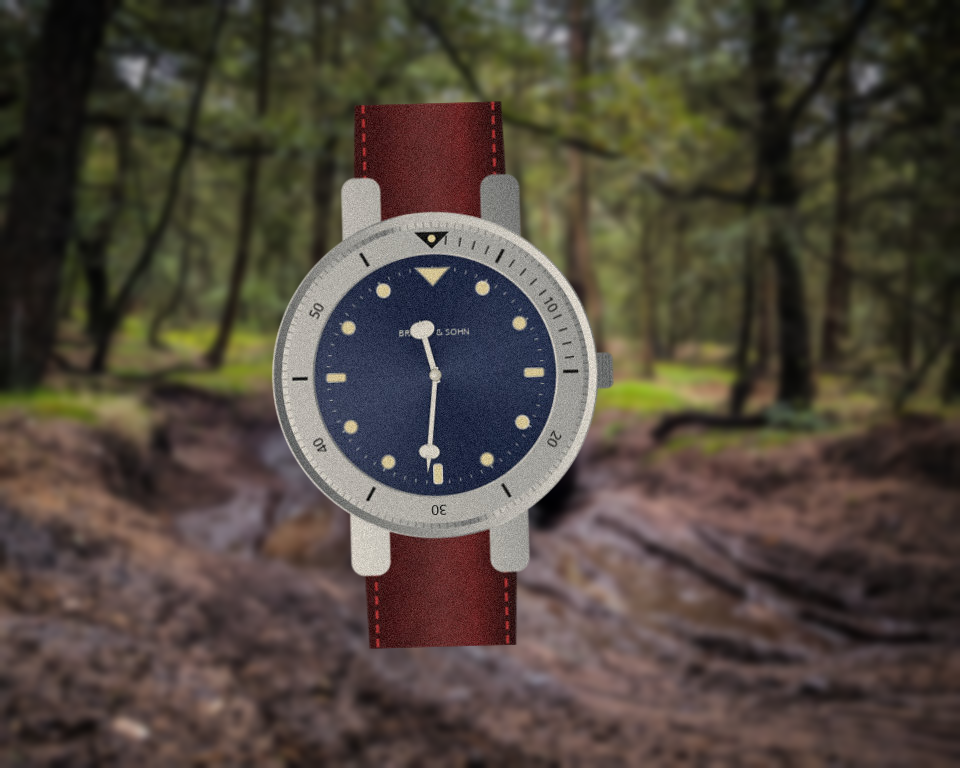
11:31
